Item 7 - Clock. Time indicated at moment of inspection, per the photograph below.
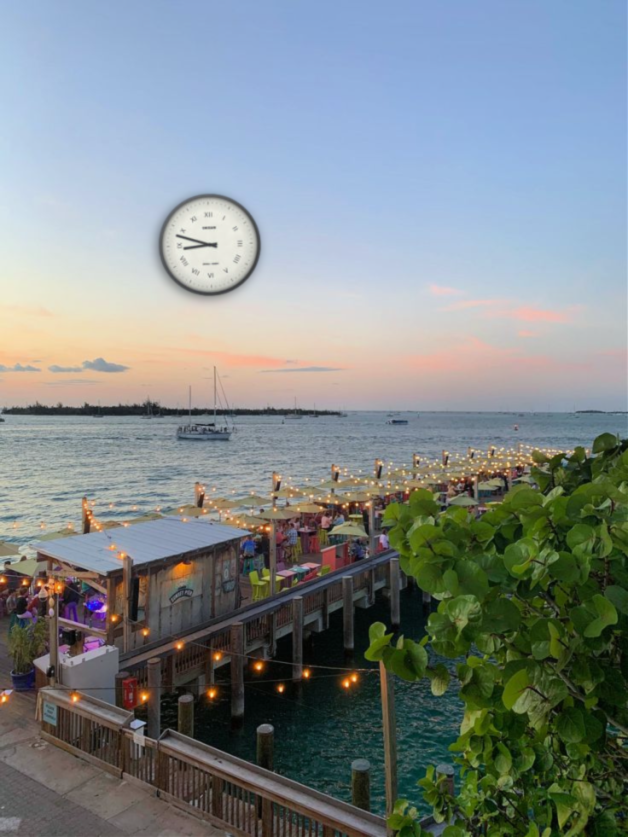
8:48
